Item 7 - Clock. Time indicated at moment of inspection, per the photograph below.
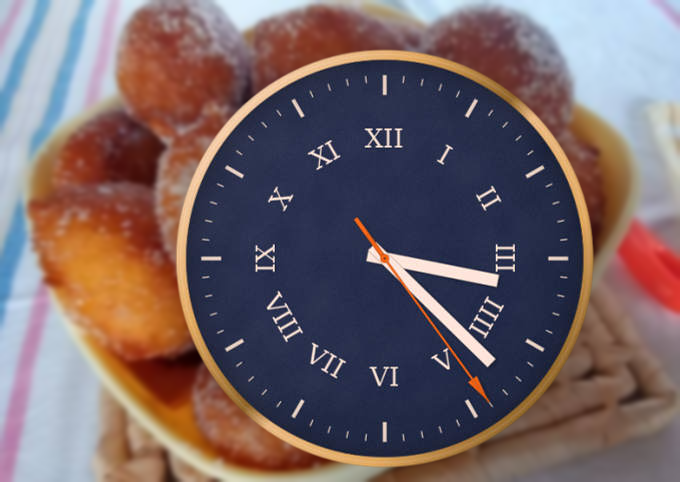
3:22:24
